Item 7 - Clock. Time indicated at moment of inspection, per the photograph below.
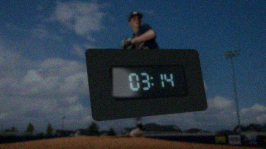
3:14
